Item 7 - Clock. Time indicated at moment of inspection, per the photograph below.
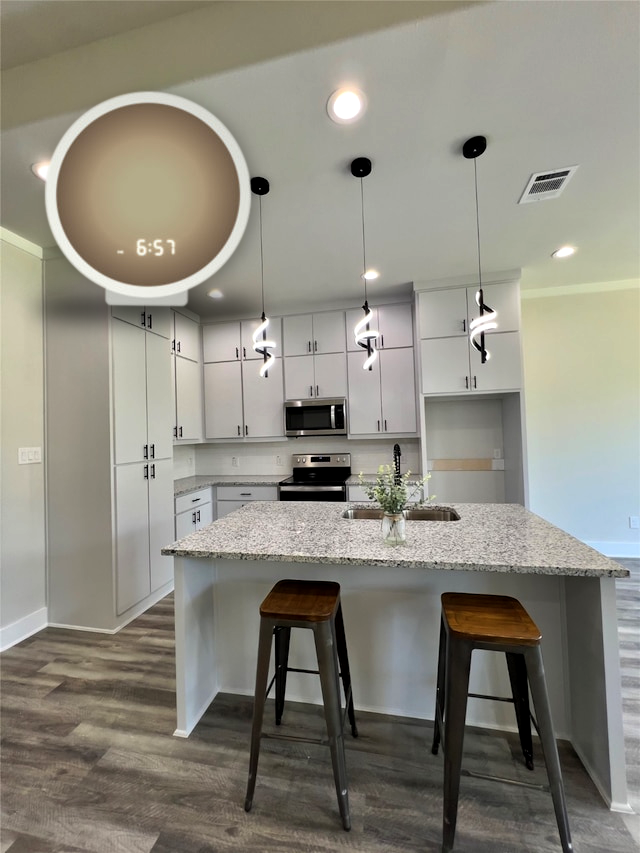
6:57
